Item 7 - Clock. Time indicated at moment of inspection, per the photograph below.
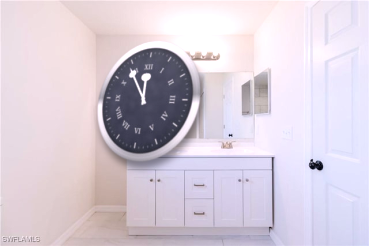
11:54
